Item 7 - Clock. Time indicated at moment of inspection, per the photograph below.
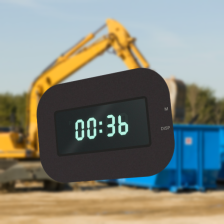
0:36
